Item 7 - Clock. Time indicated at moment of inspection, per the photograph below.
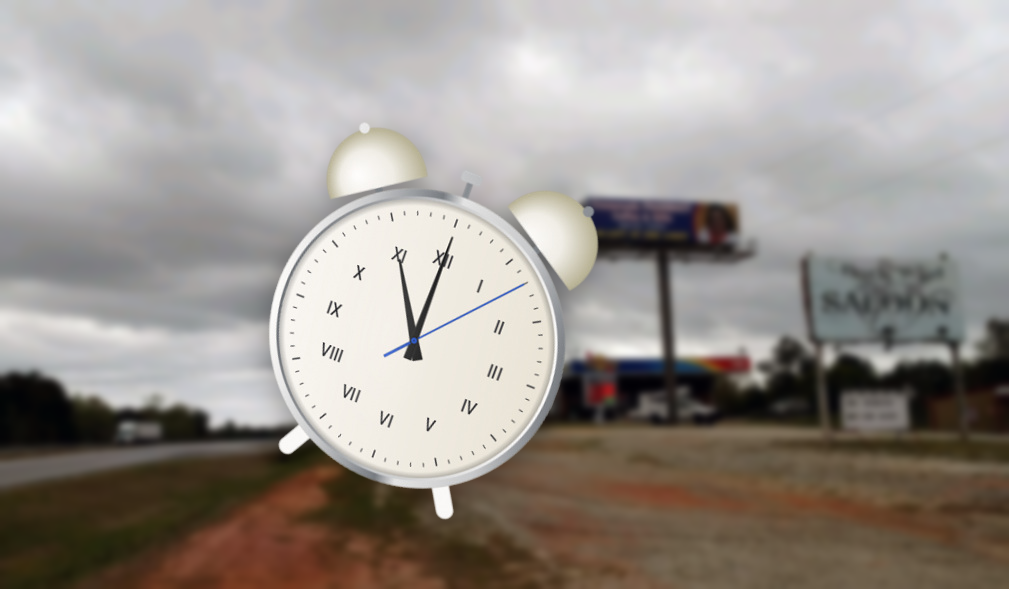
11:00:07
